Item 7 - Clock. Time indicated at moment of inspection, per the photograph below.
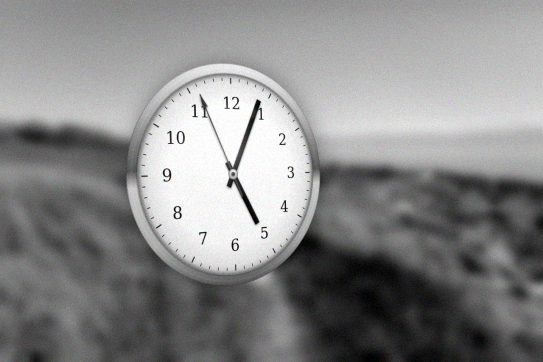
5:03:56
